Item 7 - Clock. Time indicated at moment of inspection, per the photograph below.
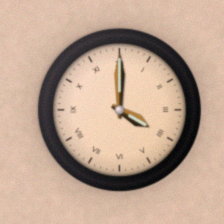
4:00
